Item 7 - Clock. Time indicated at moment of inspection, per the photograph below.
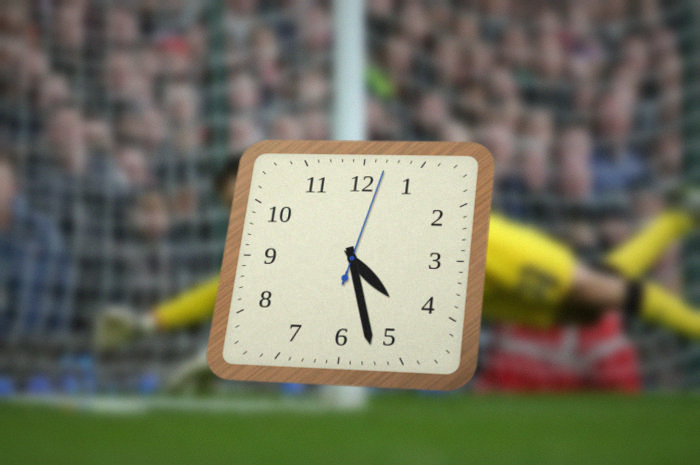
4:27:02
